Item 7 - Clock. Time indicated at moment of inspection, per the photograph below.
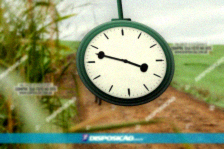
3:48
